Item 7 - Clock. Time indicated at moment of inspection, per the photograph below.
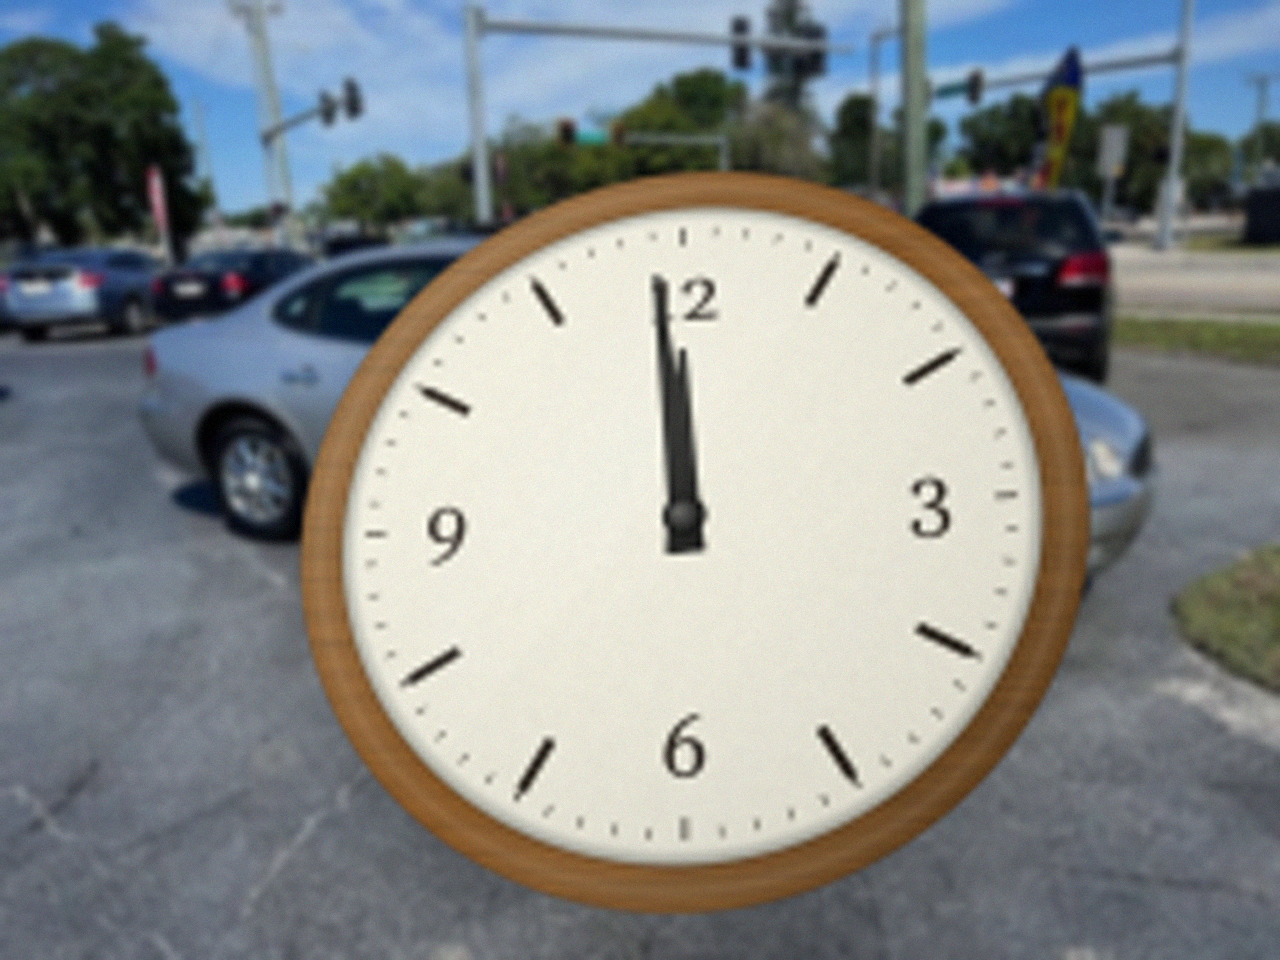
11:59
